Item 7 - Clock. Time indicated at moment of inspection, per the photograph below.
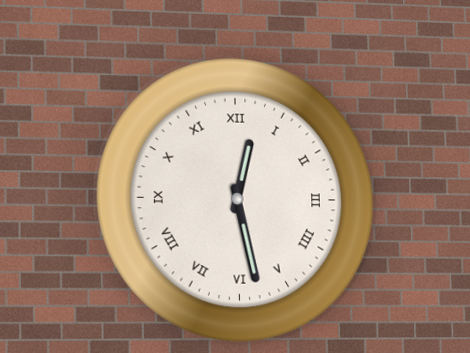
12:28
